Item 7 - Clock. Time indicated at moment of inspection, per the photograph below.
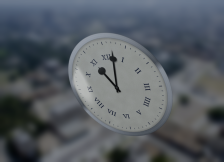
11:02
